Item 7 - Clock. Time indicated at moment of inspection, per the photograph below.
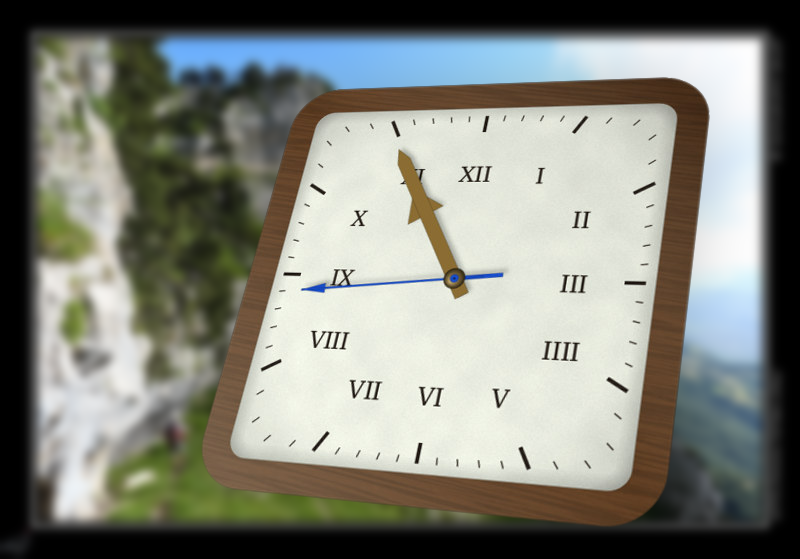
10:54:44
